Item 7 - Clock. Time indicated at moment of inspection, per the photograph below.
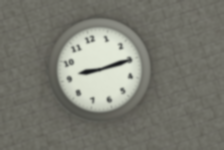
9:15
